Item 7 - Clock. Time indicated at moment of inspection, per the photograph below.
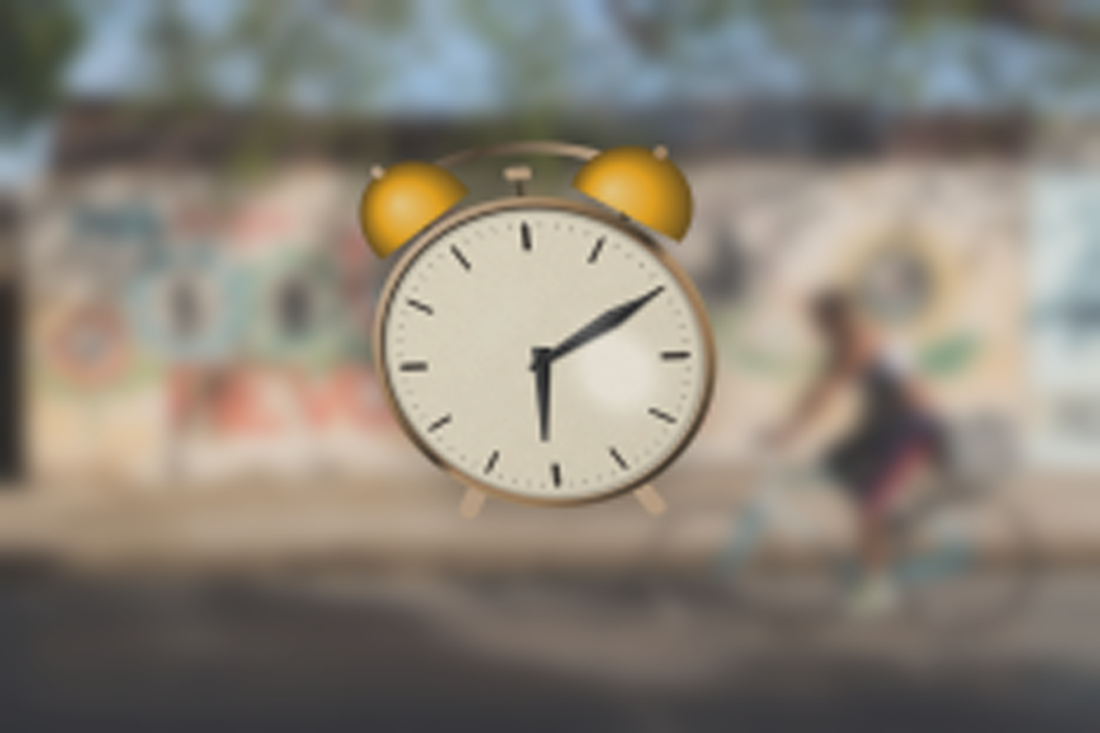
6:10
